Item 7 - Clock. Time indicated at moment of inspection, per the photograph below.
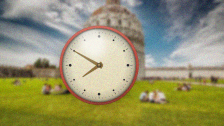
7:50
